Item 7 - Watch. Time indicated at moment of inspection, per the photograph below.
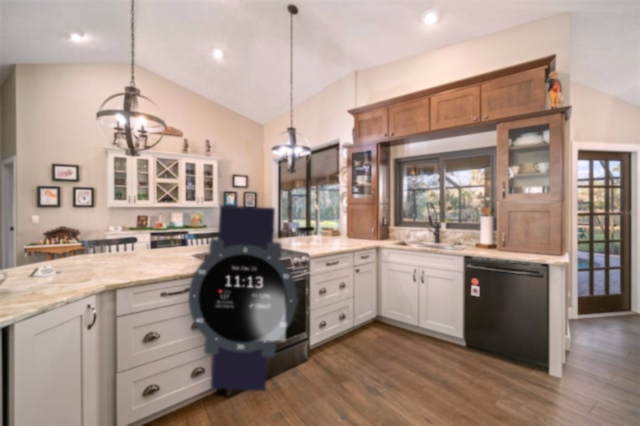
11:13
